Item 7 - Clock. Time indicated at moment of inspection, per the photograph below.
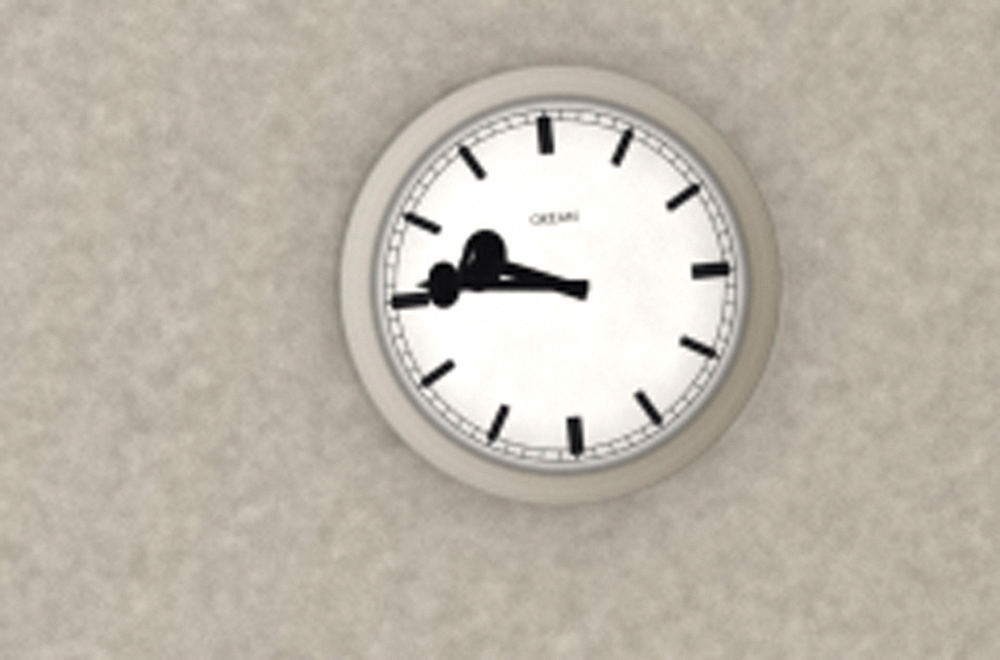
9:46
